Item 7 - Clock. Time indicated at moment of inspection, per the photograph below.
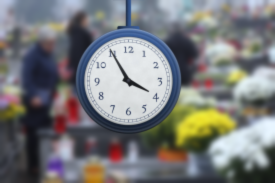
3:55
